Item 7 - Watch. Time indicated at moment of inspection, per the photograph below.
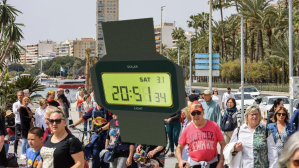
20:51:34
